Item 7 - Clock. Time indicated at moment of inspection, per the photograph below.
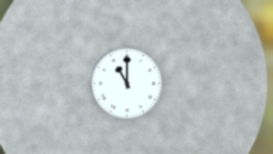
11:00
